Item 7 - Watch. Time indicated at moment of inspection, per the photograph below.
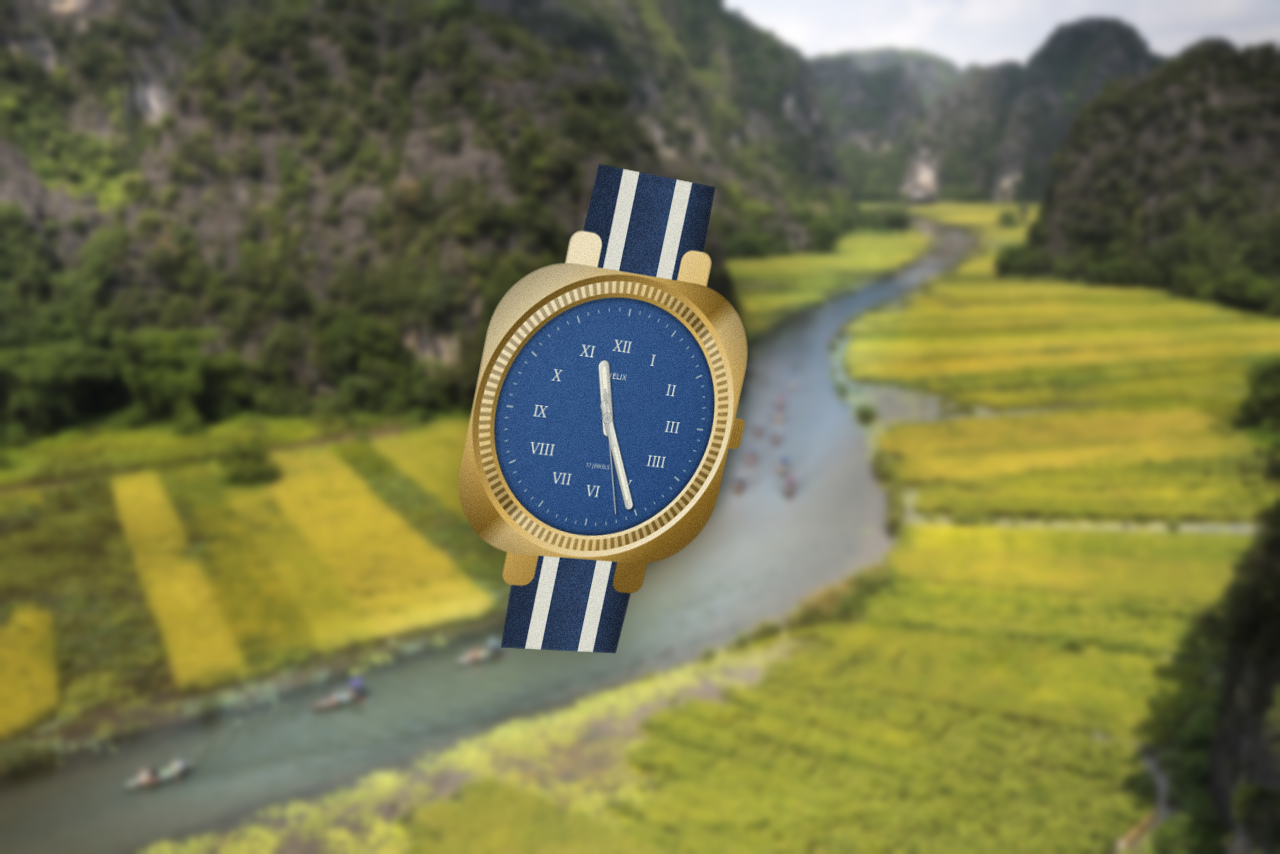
11:25:27
